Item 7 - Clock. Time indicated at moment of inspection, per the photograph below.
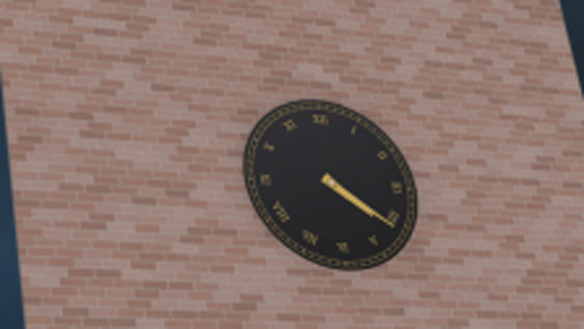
4:21
